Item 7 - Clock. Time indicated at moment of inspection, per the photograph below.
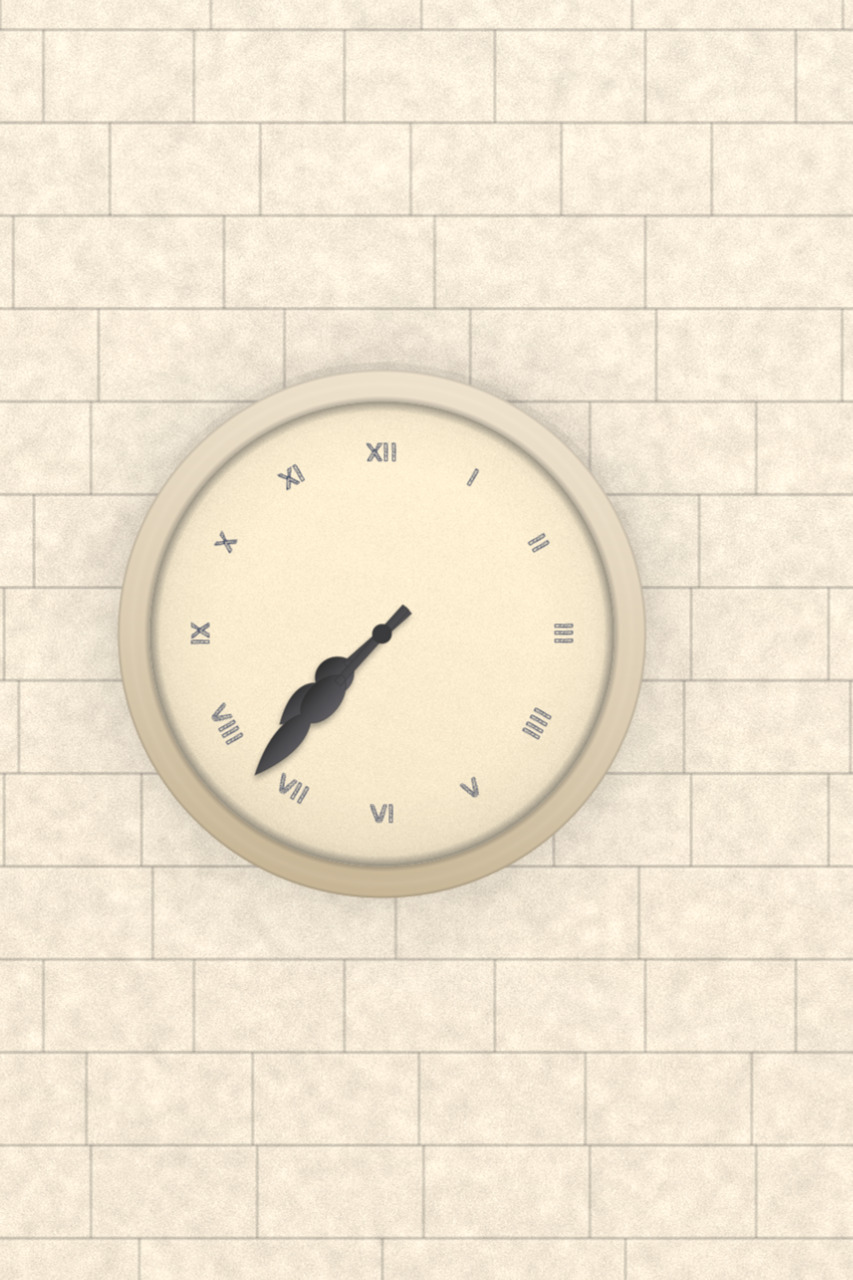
7:37
